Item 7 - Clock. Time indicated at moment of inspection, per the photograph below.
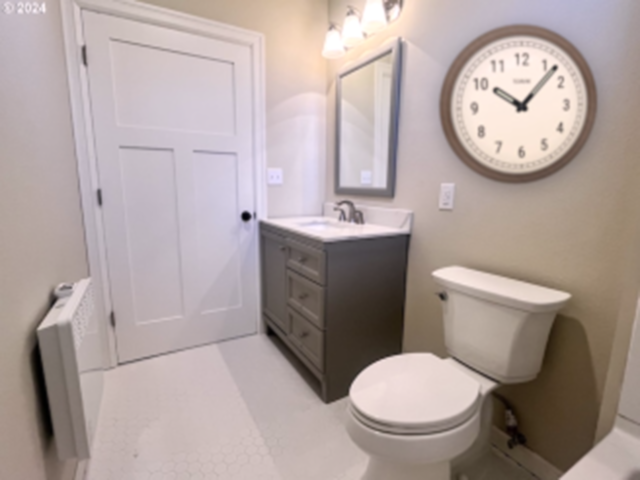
10:07
